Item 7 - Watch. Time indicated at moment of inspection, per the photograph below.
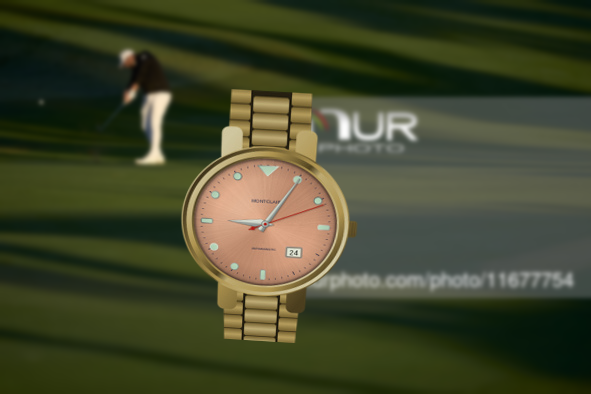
9:05:11
